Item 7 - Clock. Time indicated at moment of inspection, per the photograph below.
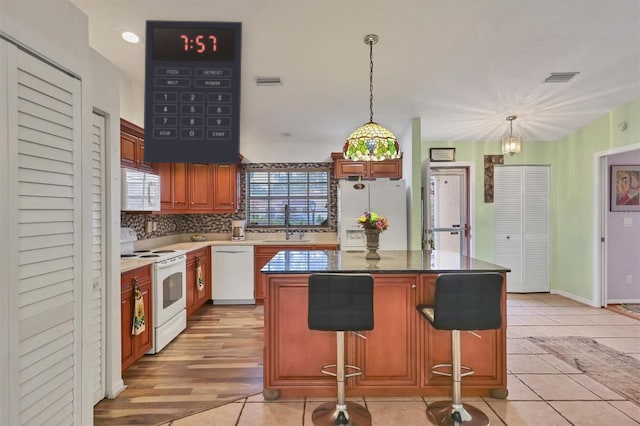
7:57
